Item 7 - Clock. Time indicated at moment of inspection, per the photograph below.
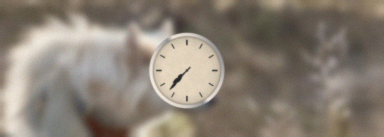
7:37
